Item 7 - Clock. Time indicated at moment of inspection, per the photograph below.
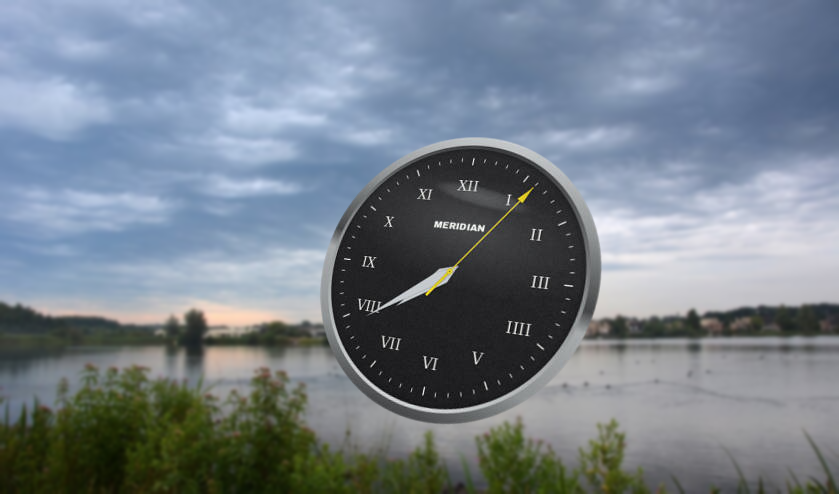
7:39:06
